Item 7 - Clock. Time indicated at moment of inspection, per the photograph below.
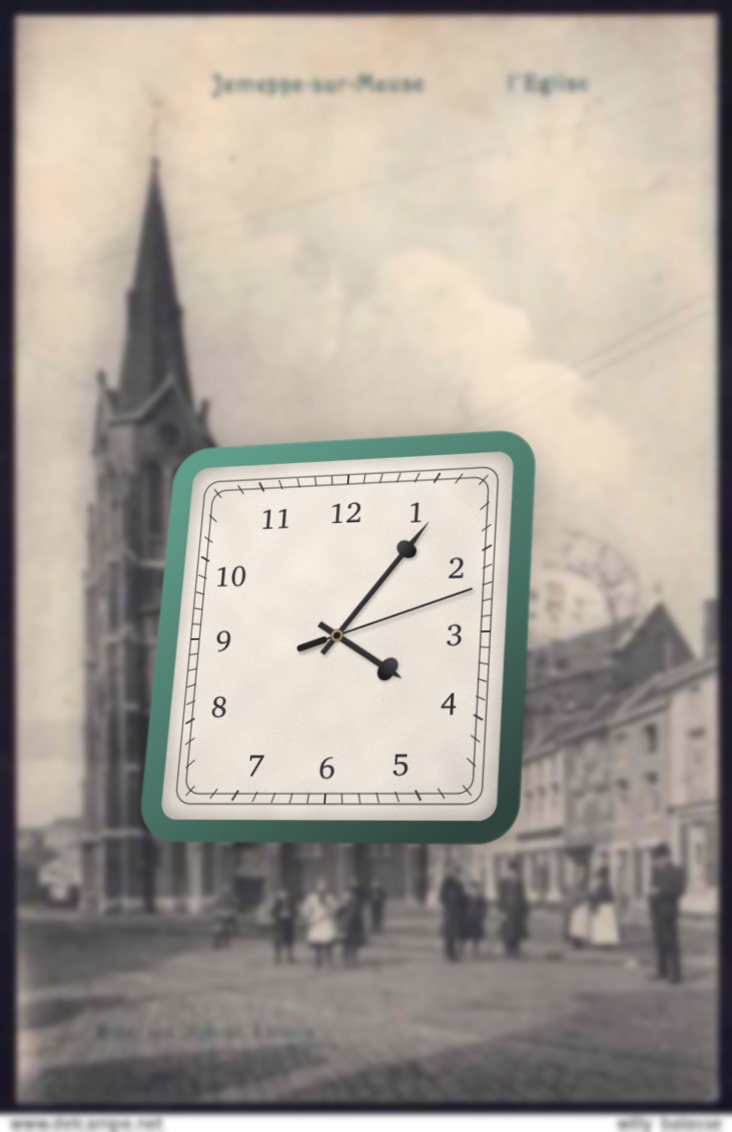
4:06:12
